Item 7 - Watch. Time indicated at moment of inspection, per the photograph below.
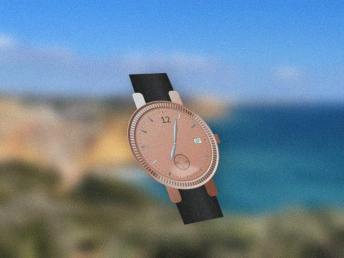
7:04
